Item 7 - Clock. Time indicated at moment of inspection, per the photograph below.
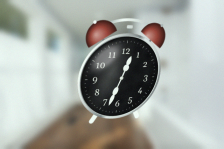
12:33
